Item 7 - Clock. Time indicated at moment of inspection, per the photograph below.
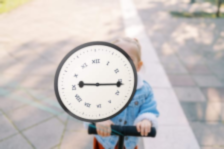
9:16
